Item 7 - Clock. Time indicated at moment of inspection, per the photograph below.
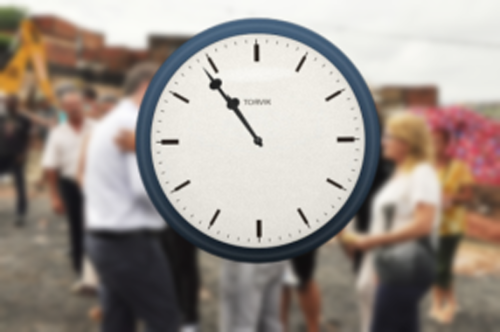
10:54
